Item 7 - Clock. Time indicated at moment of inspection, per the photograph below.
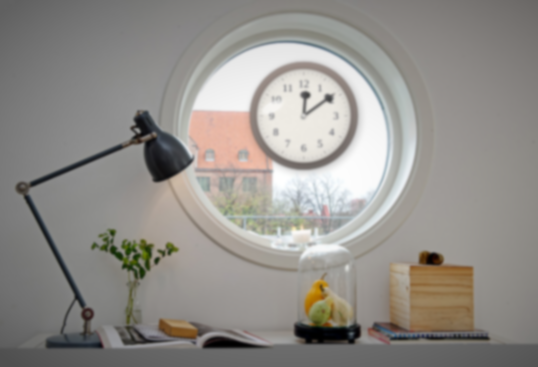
12:09
